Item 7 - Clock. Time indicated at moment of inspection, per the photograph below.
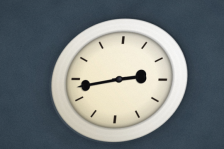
2:43
